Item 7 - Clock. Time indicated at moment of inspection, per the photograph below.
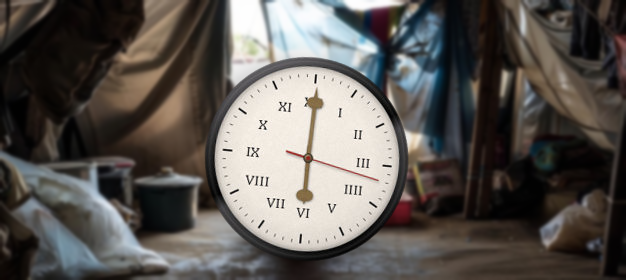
6:00:17
